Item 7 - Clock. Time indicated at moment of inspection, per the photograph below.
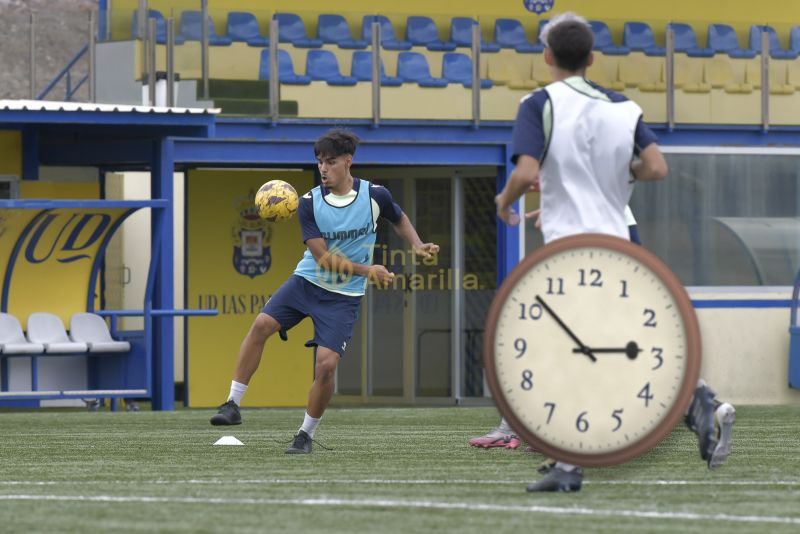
2:52
